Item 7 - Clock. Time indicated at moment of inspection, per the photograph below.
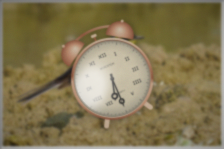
6:30
